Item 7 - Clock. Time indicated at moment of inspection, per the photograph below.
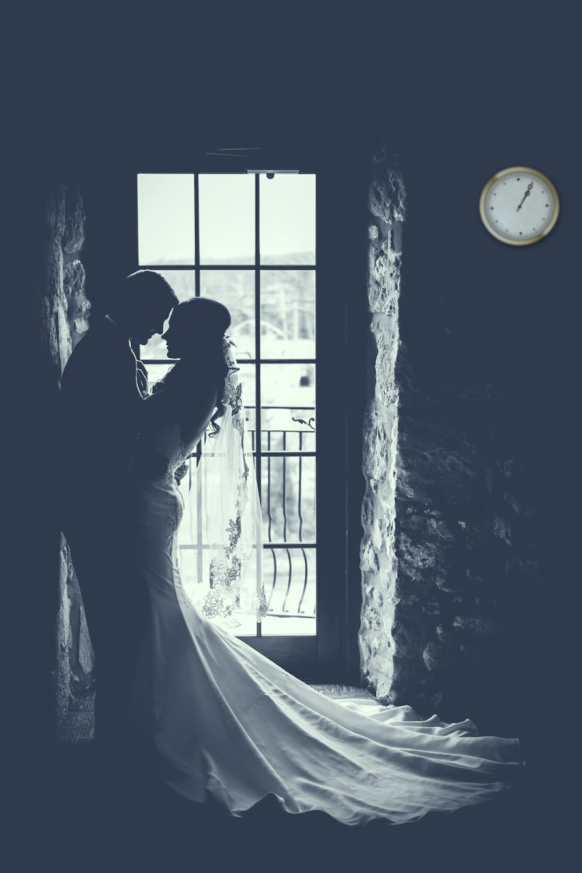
1:05
